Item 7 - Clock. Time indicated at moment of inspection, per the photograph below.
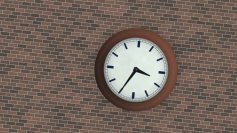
3:35
